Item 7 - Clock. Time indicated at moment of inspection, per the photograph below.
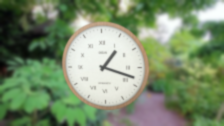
1:18
